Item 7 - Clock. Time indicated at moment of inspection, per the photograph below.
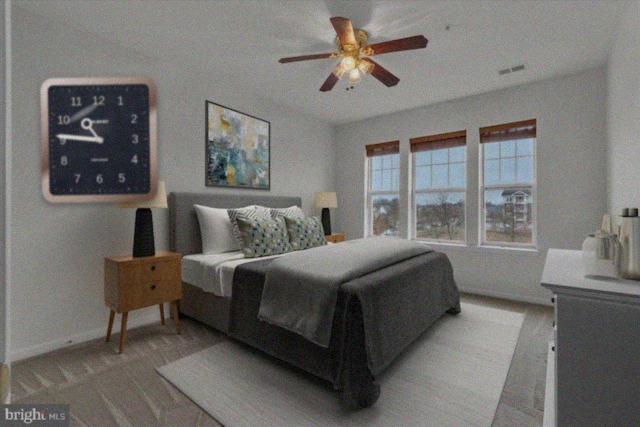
10:46
